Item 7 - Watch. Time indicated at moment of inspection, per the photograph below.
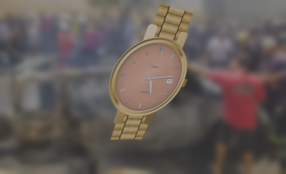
5:13
